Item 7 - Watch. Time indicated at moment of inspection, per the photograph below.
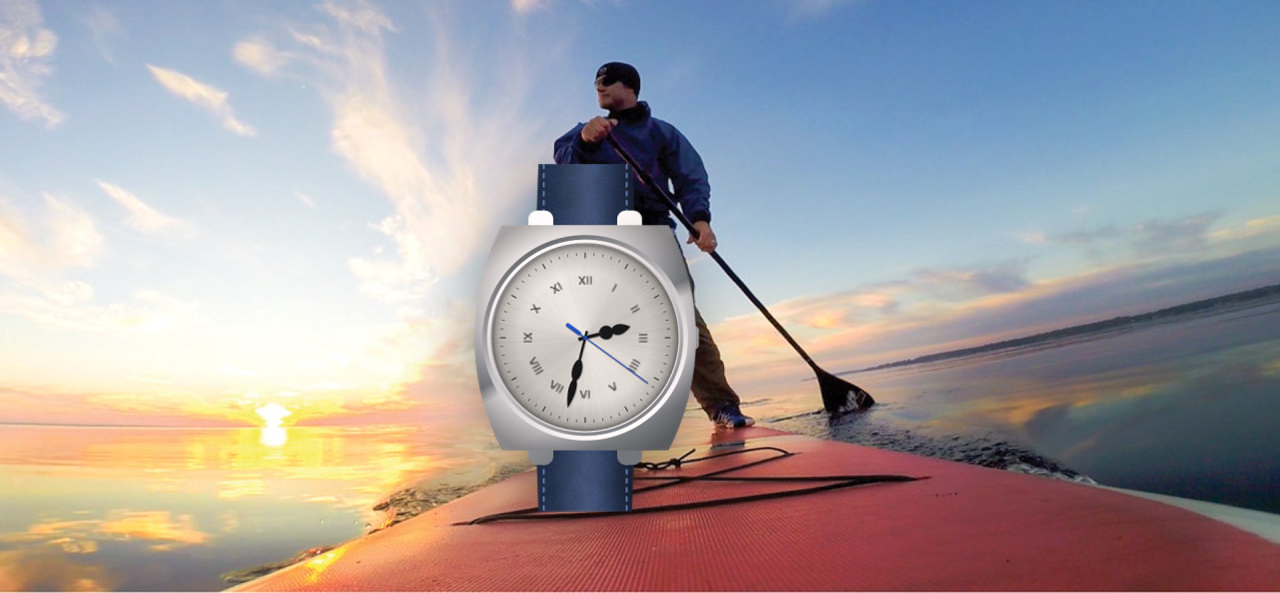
2:32:21
